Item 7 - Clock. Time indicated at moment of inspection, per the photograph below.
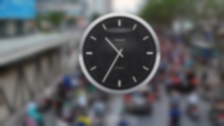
10:35
